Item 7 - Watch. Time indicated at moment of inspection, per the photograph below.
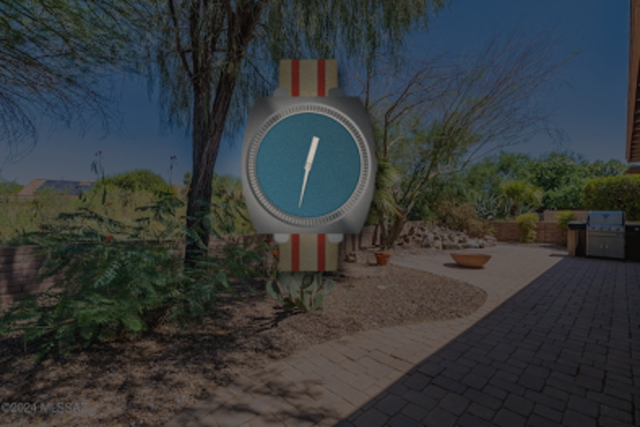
12:32
